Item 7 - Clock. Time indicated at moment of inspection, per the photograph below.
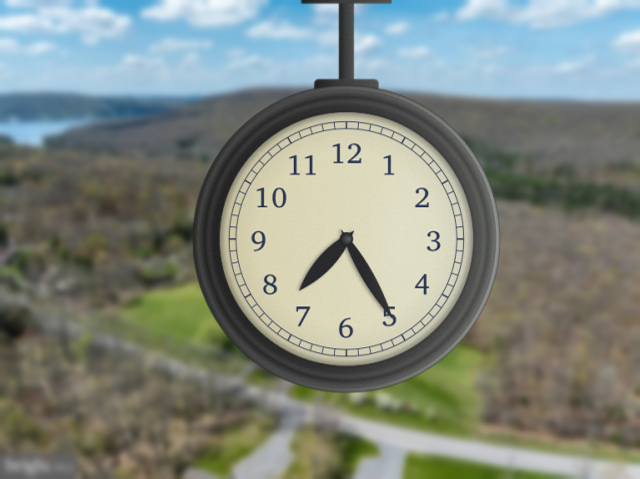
7:25
